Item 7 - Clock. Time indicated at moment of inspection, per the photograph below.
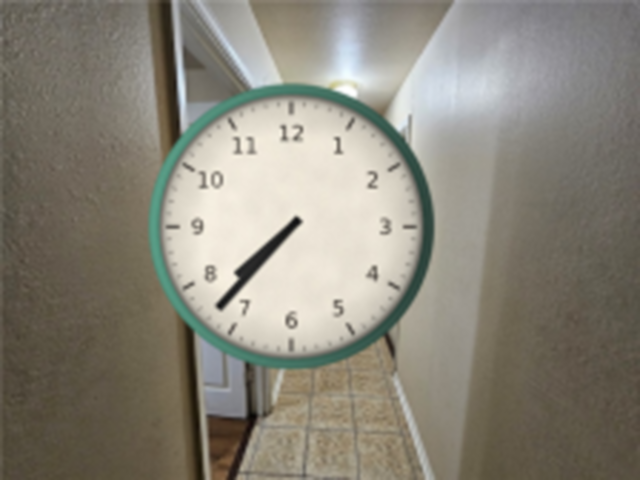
7:37
